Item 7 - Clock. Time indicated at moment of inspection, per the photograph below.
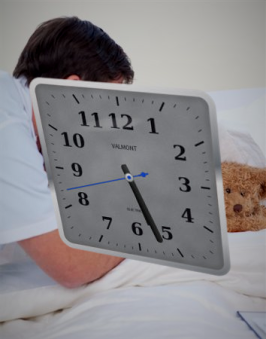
5:26:42
